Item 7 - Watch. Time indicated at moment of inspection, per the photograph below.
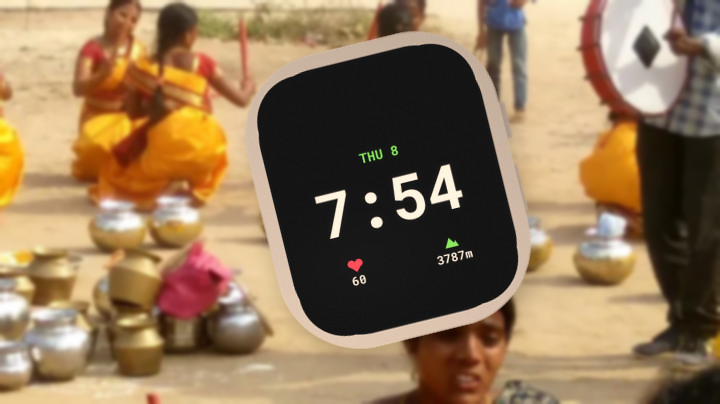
7:54
